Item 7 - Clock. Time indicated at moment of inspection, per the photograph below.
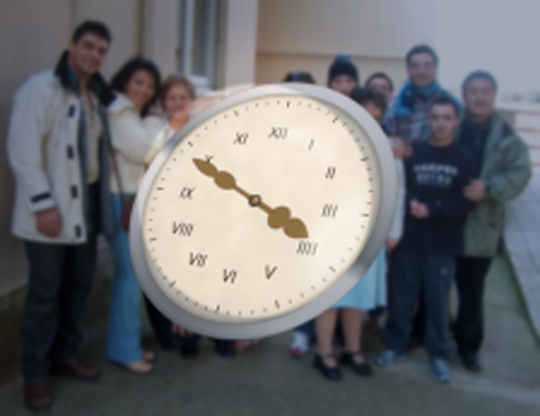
3:49
